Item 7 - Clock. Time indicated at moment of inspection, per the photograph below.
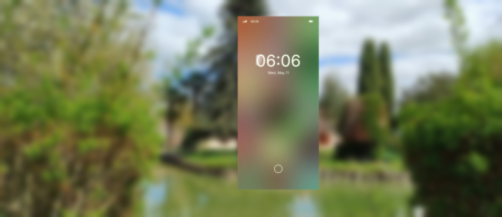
6:06
